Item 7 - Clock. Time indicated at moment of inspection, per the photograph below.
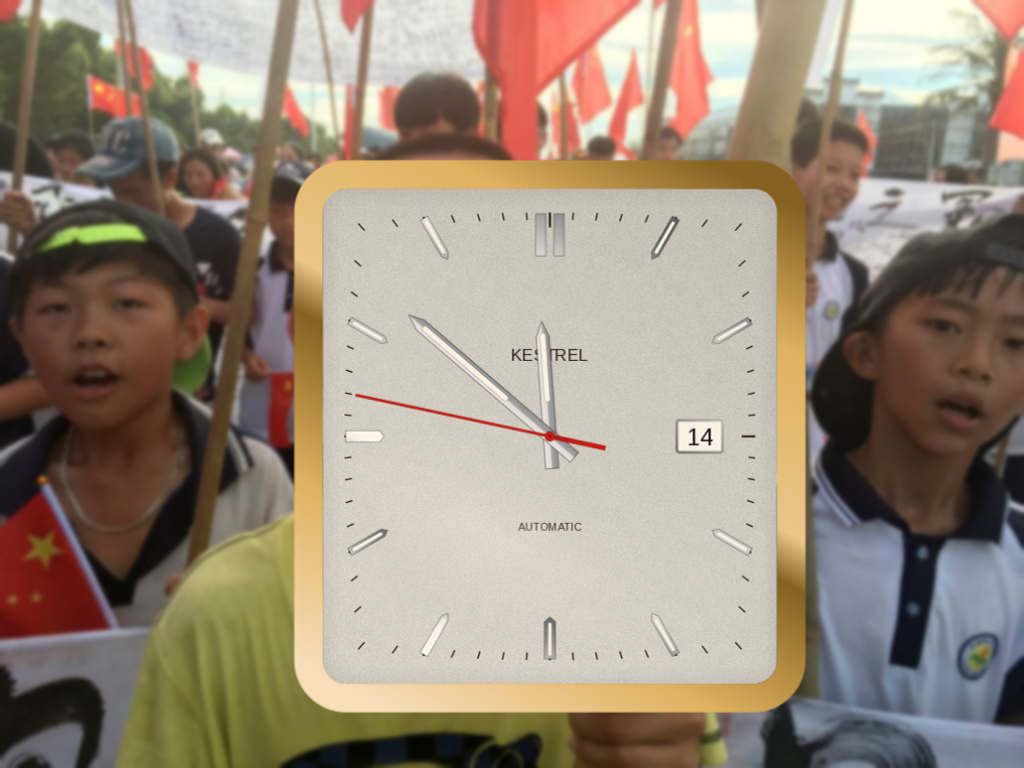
11:51:47
